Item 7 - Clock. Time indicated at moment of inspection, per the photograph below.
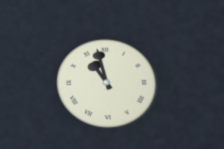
10:58
